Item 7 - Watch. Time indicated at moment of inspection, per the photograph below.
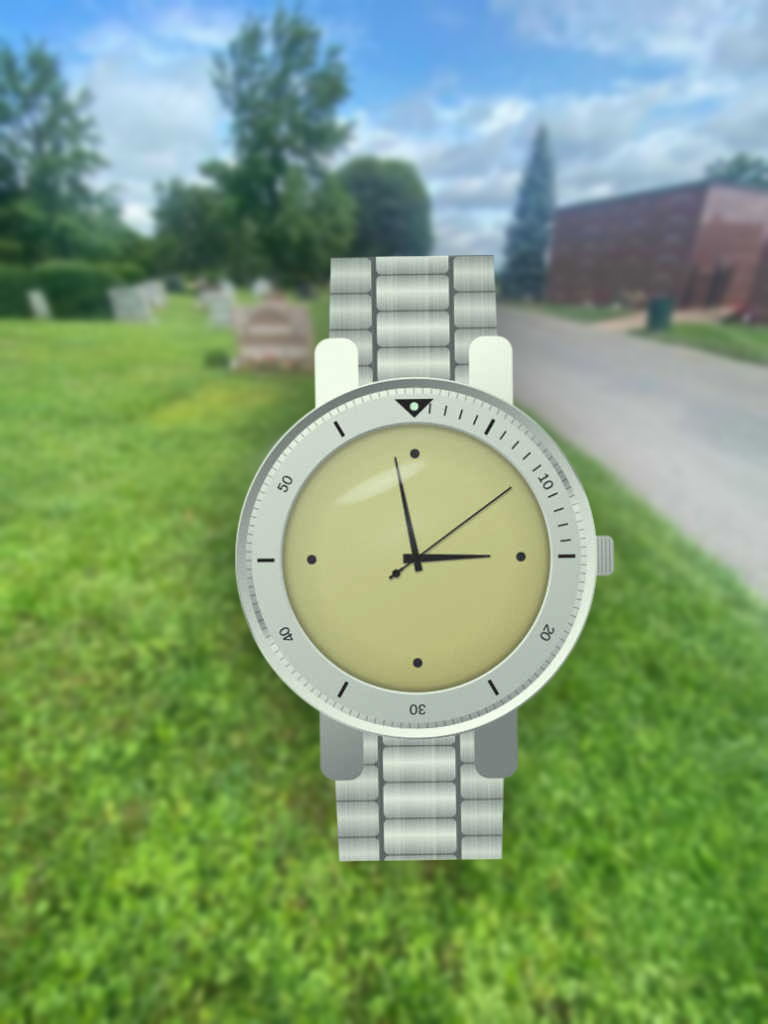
2:58:09
